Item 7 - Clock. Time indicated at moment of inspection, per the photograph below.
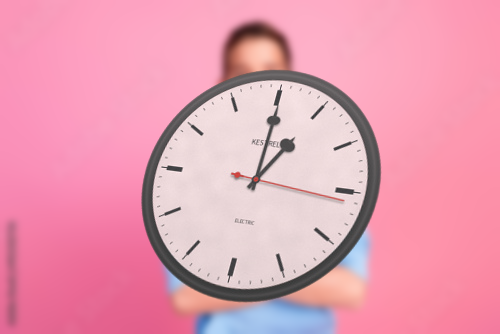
1:00:16
